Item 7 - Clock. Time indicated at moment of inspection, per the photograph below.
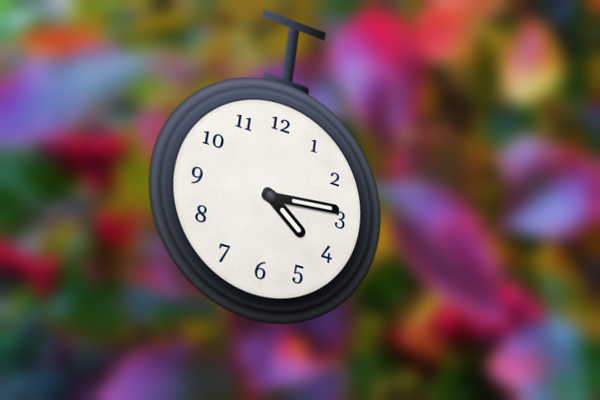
4:14
